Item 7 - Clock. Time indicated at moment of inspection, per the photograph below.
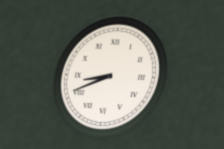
8:41
